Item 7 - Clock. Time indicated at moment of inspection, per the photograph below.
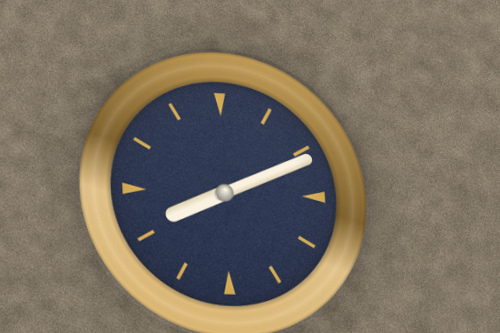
8:11
